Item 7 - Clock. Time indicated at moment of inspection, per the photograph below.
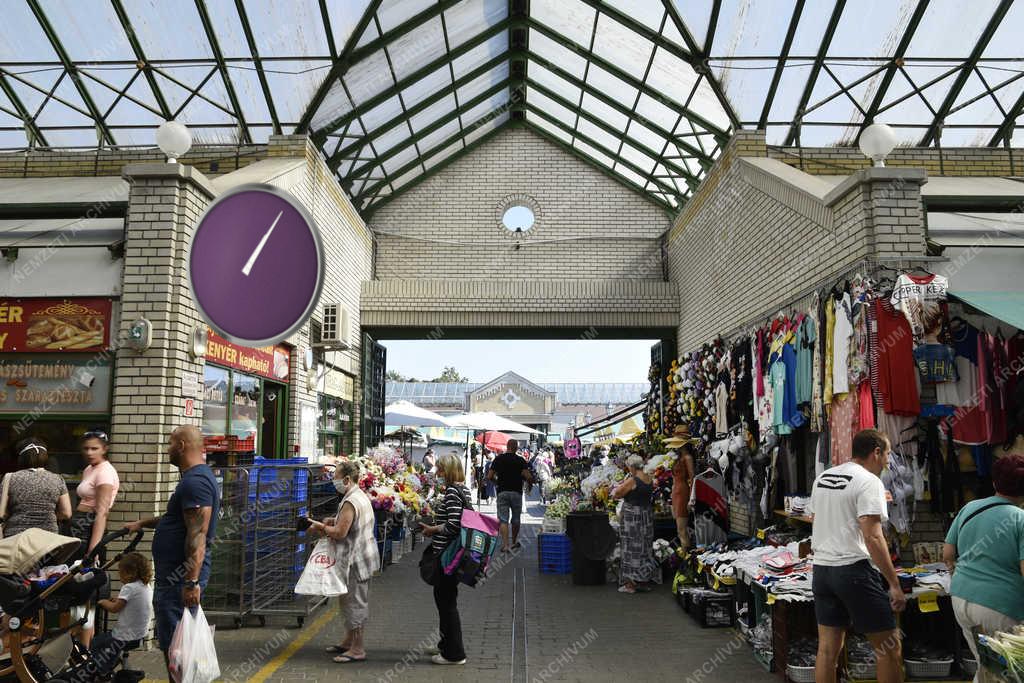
1:06
